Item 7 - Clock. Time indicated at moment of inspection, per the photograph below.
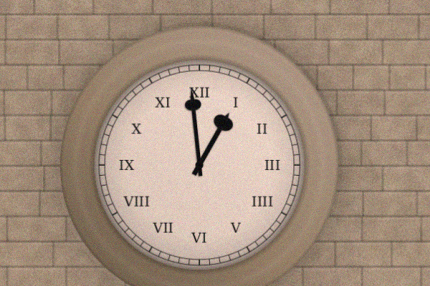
12:59
